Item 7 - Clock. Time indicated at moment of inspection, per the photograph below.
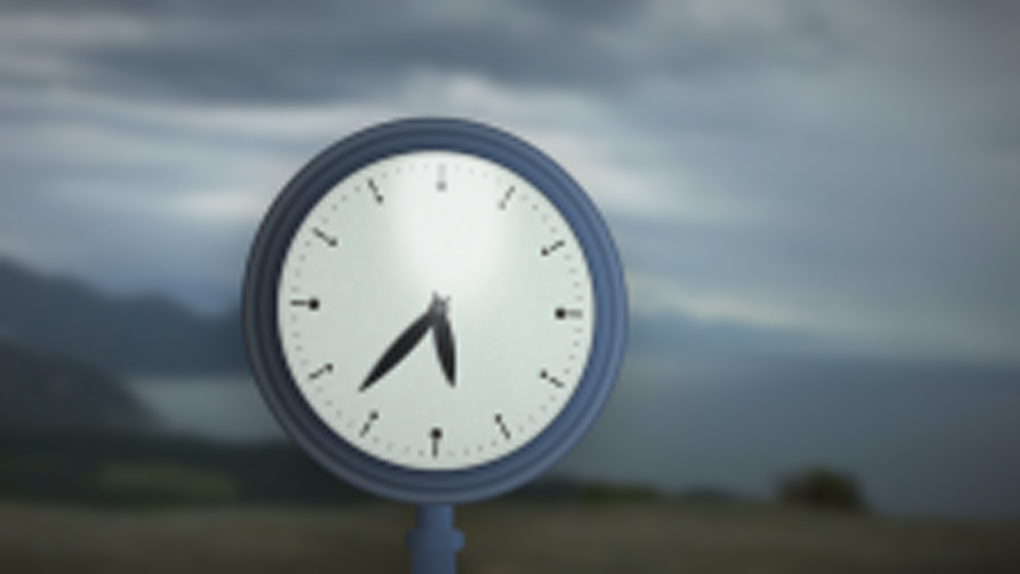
5:37
